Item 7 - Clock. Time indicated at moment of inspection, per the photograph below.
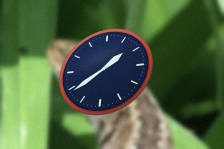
1:39
